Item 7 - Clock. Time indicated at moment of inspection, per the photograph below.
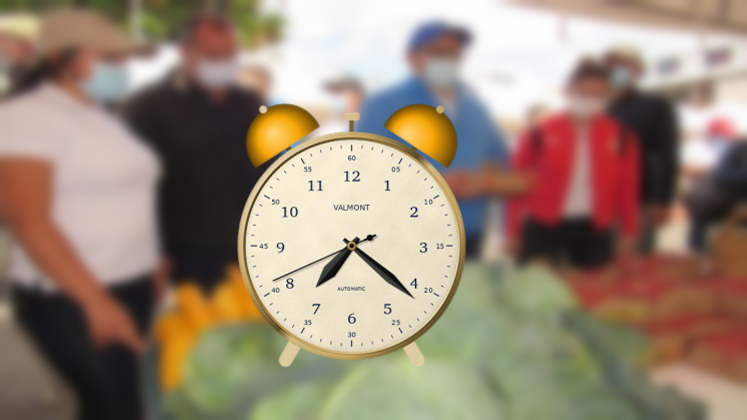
7:21:41
